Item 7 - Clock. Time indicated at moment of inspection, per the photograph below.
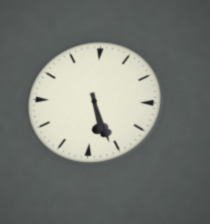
5:26
